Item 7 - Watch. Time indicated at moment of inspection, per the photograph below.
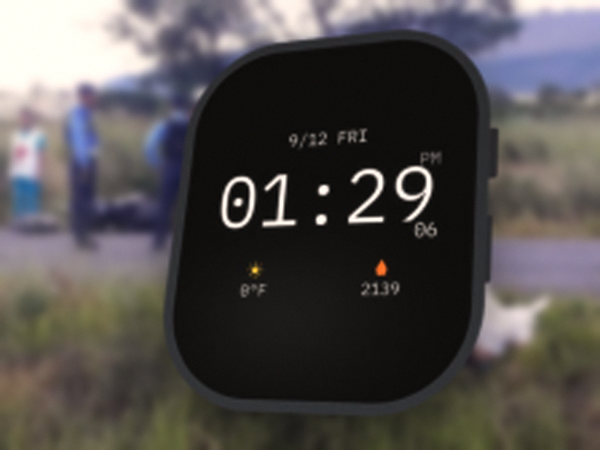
1:29
